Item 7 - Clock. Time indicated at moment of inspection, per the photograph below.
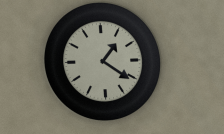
1:21
